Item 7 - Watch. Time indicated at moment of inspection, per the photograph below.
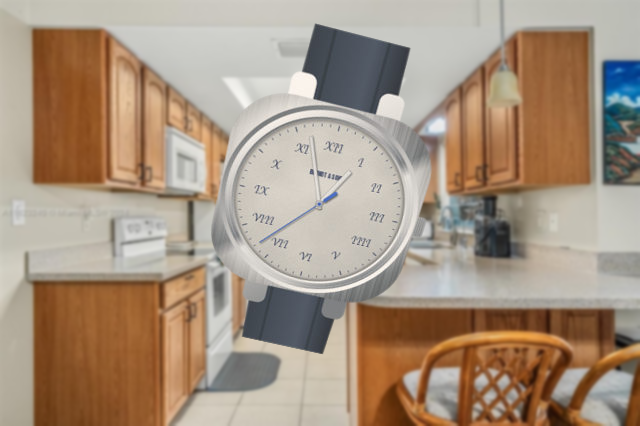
12:56:37
